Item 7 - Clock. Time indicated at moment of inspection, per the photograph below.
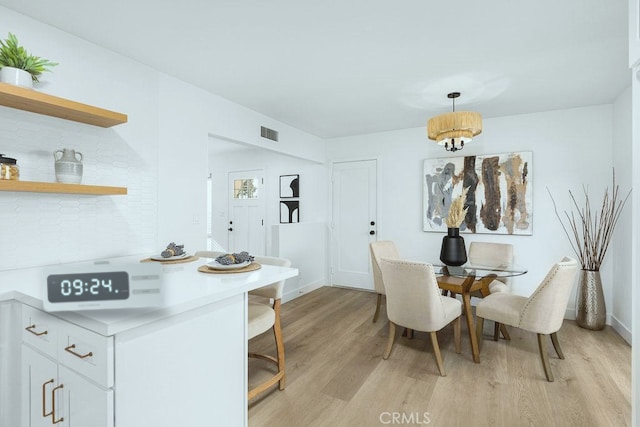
9:24
